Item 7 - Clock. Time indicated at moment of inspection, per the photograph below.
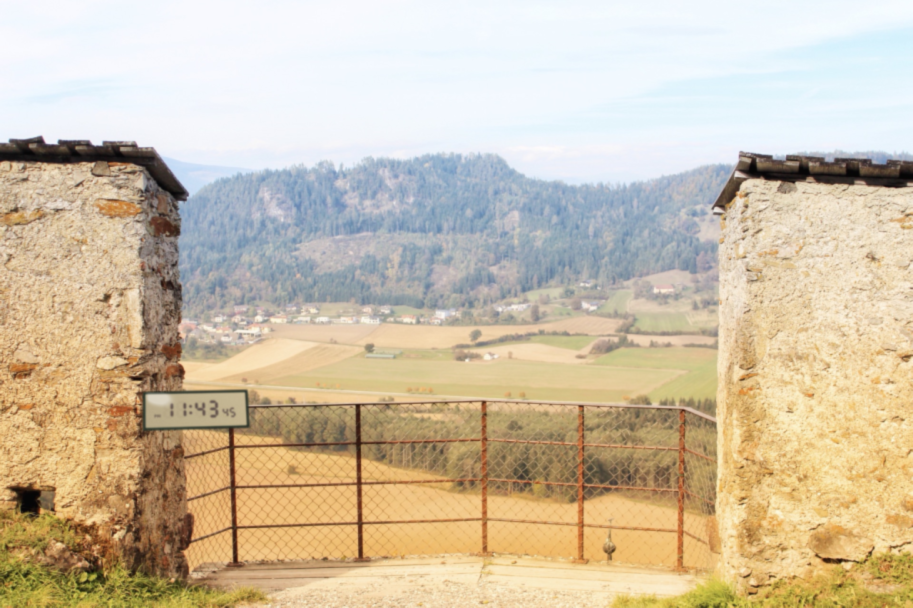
11:43
